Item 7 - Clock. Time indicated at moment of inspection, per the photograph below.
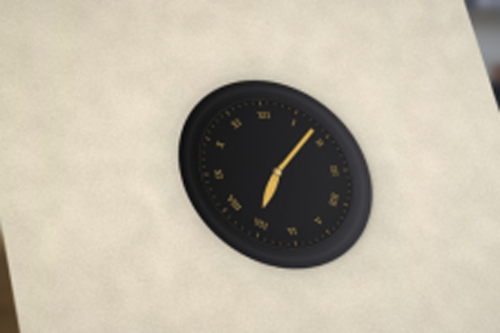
7:08
